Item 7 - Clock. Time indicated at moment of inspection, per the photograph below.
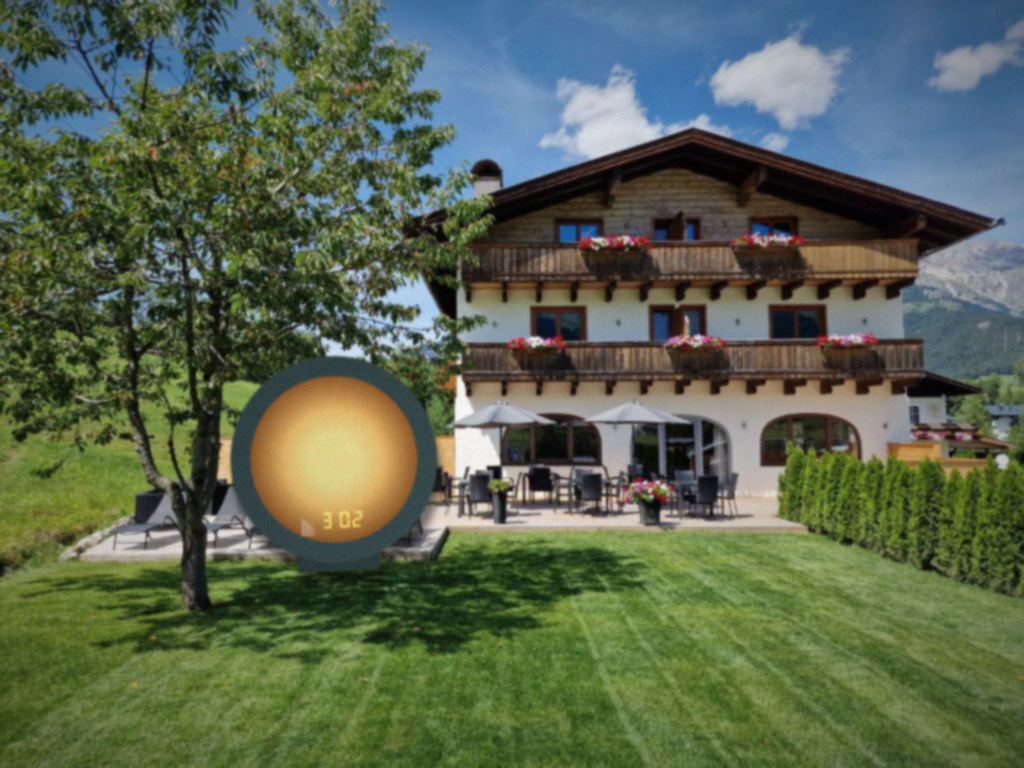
3:02
